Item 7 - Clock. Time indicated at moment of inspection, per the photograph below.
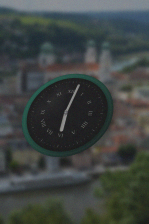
6:02
